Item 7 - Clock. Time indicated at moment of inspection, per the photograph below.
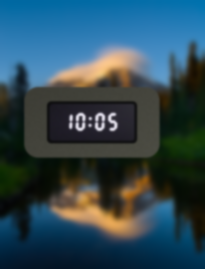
10:05
